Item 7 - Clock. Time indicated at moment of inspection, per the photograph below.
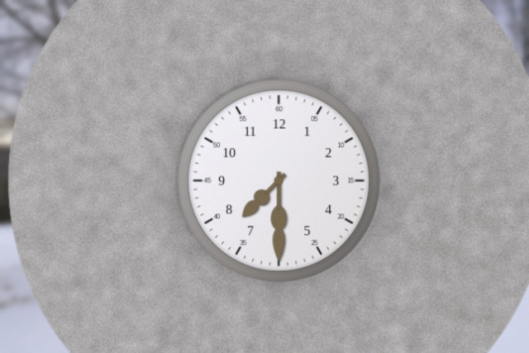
7:30
